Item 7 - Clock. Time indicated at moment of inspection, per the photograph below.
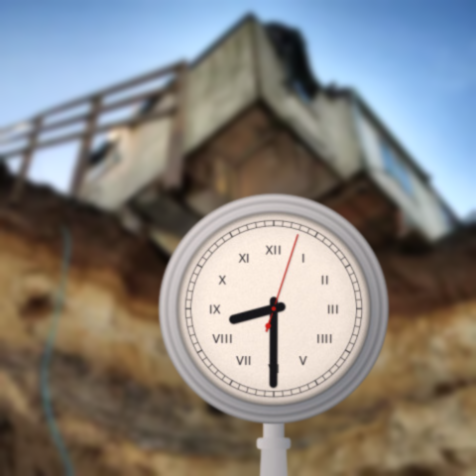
8:30:03
